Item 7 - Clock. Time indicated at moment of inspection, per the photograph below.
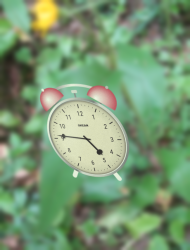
4:46
